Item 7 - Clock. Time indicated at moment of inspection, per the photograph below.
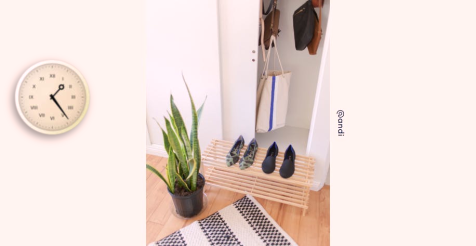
1:24
